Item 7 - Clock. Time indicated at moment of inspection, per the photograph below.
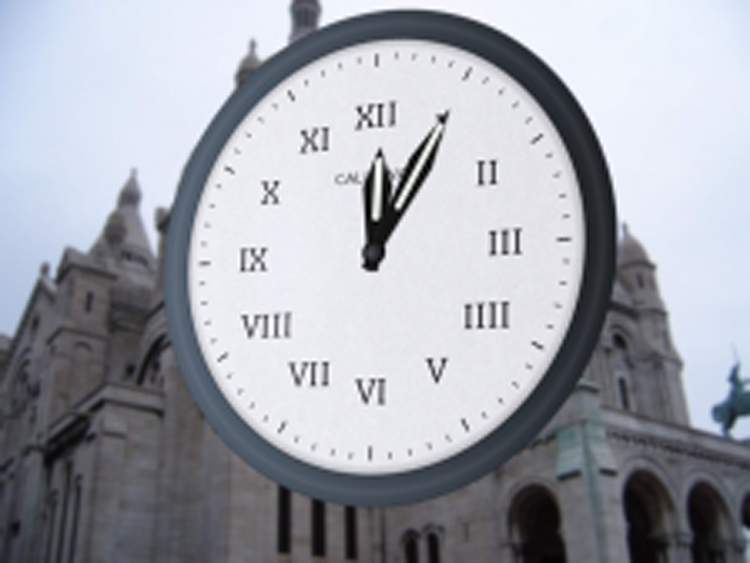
12:05
